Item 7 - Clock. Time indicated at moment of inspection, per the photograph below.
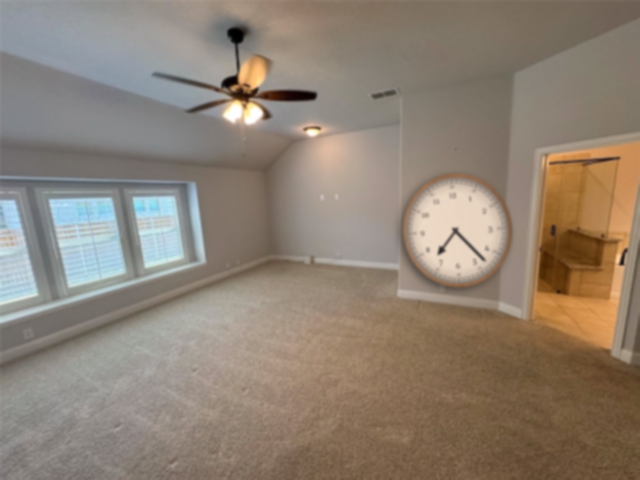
7:23
